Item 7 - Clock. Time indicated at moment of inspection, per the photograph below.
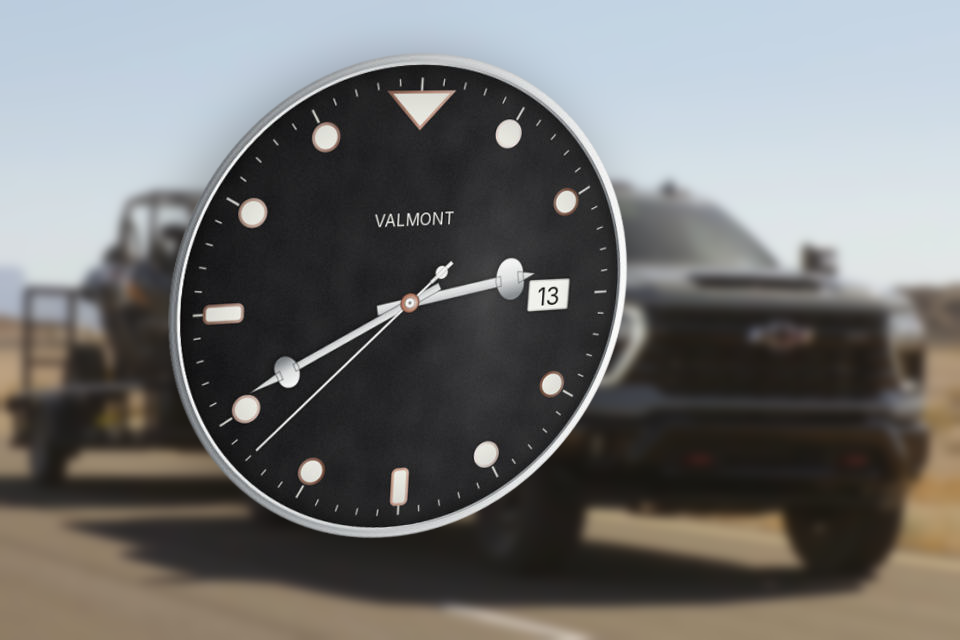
2:40:38
